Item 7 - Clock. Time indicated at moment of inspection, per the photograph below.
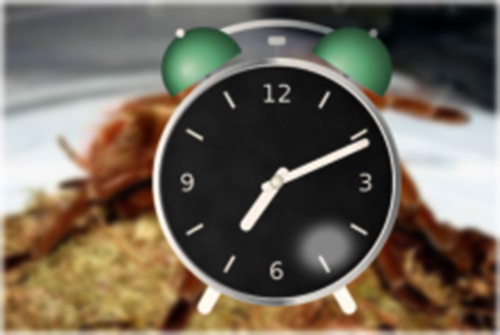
7:11
